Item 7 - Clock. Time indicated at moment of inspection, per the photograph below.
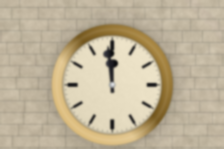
11:59
